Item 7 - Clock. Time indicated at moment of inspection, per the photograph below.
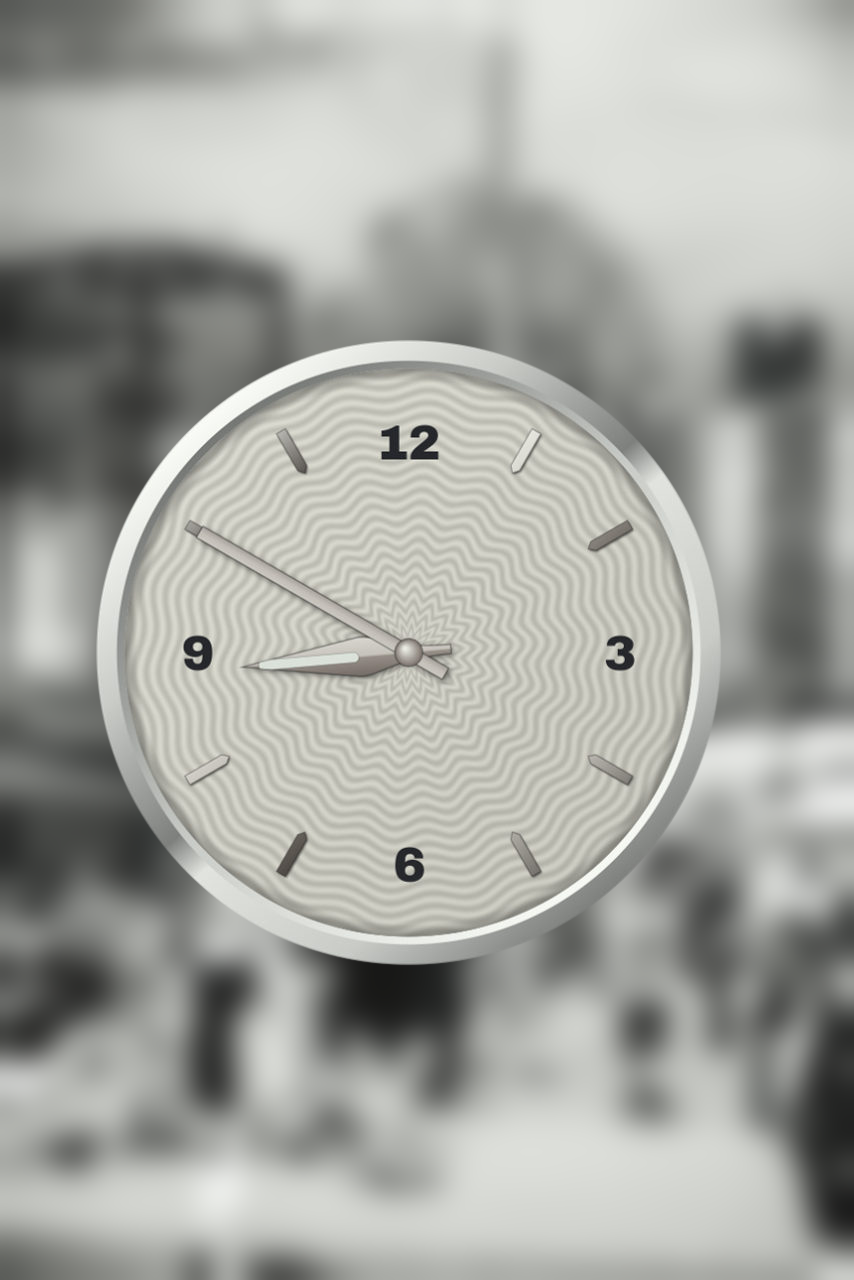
8:50
